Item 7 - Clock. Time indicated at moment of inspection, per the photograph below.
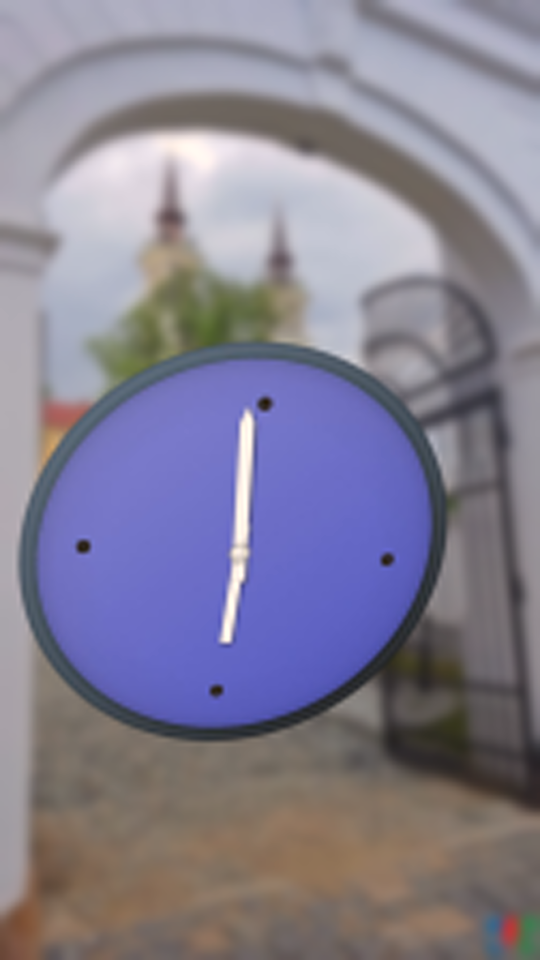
5:59
